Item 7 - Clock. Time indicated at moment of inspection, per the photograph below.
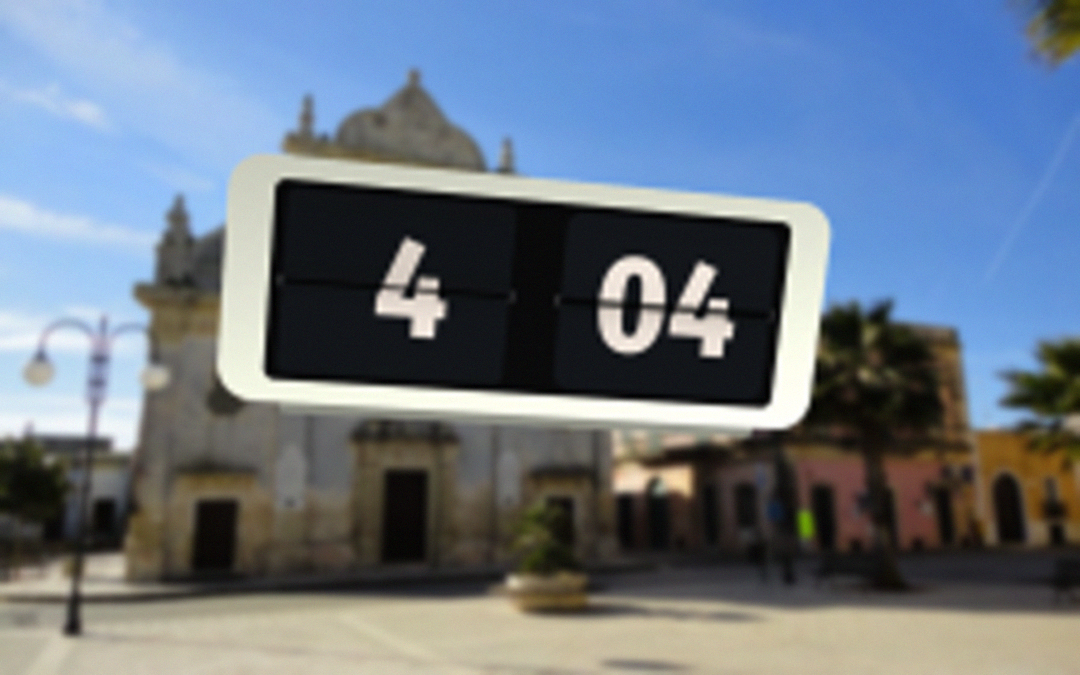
4:04
